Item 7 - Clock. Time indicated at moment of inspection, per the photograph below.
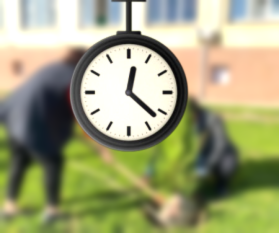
12:22
